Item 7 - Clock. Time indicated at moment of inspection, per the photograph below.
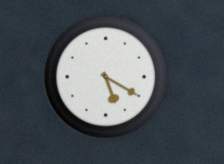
5:20
